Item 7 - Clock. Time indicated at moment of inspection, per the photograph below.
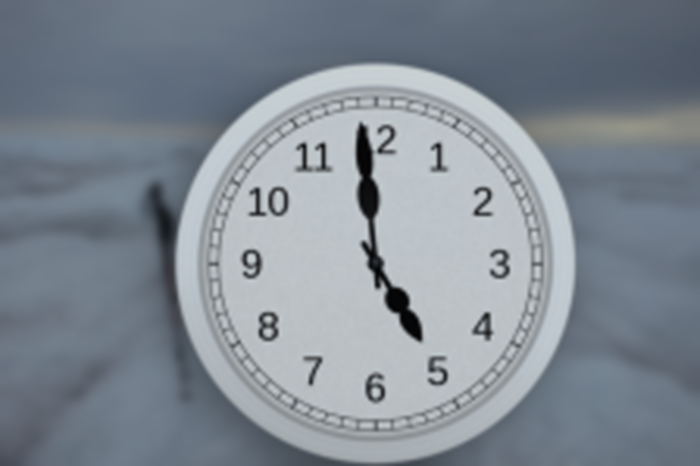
4:59
